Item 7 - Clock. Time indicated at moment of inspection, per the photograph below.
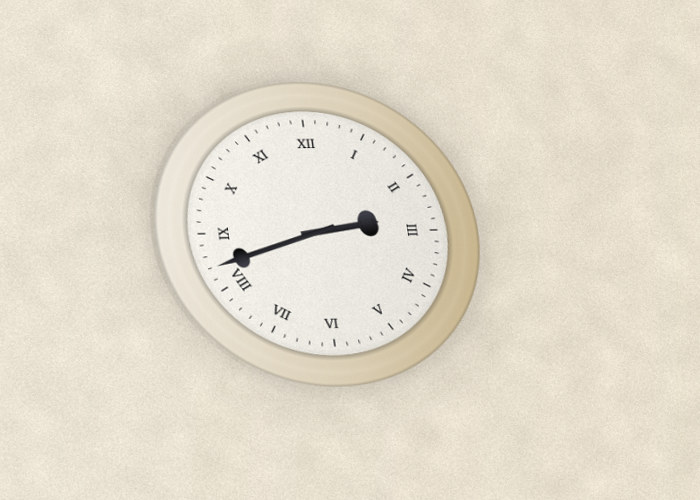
2:42
